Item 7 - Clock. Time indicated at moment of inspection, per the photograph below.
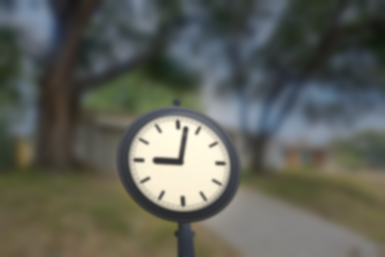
9:02
